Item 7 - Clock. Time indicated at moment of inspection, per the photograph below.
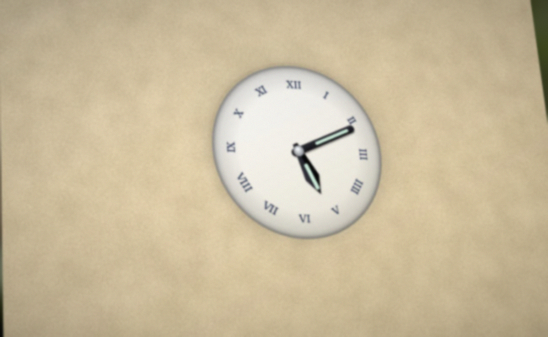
5:11
